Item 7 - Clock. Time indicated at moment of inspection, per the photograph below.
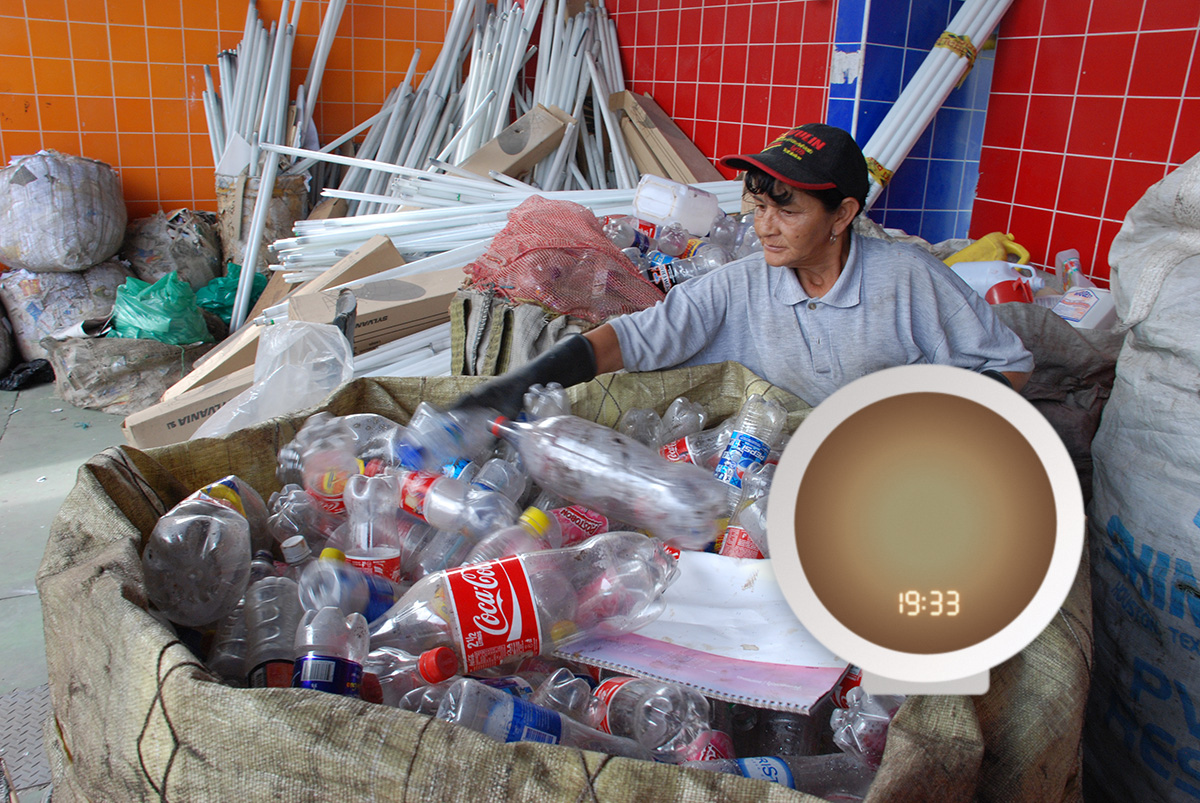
19:33
